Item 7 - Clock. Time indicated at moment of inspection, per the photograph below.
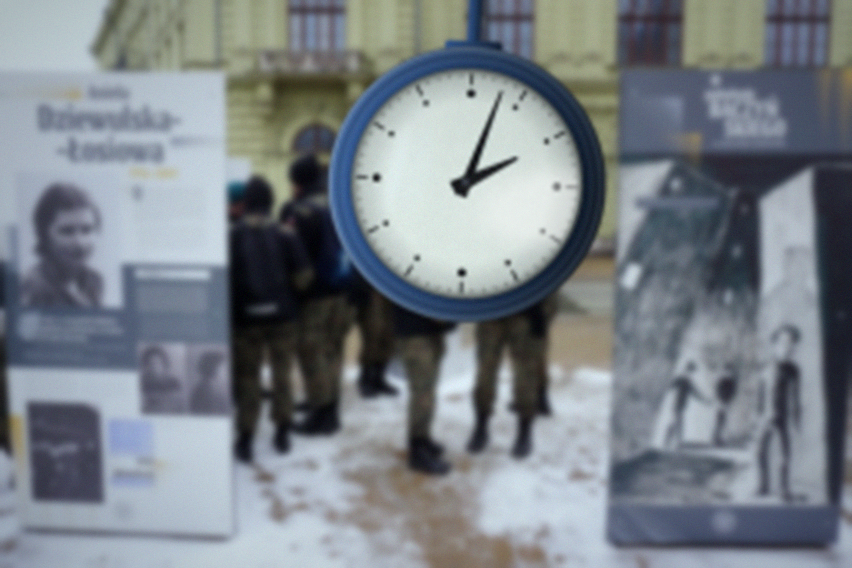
2:03
